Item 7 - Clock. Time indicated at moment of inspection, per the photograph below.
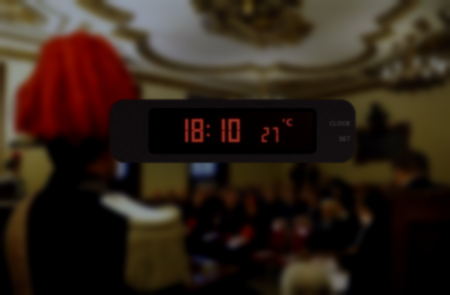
18:10
